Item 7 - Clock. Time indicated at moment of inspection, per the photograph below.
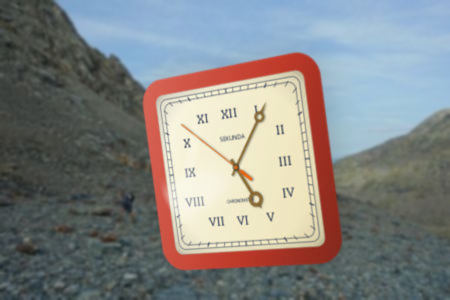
5:05:52
